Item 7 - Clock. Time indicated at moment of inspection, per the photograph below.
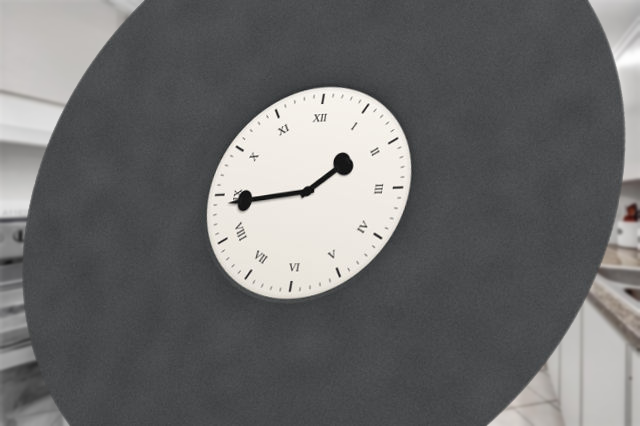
1:44
